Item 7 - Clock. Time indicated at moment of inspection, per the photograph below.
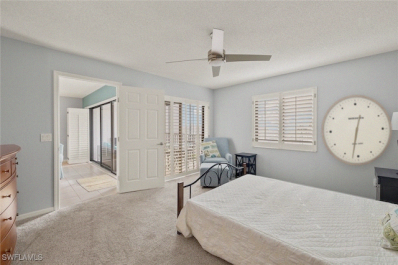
12:32
